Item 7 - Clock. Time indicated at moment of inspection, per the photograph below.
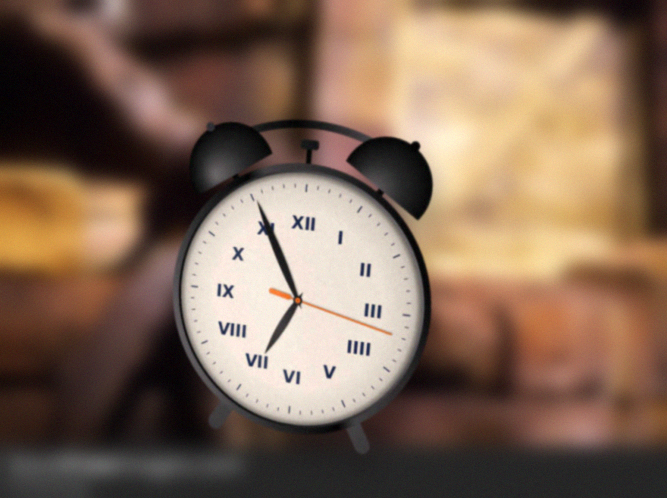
6:55:17
